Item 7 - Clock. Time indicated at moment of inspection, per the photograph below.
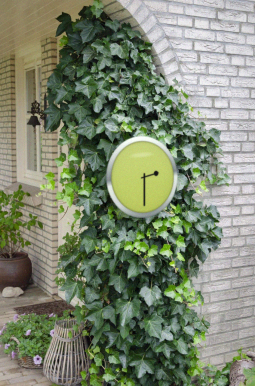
2:30
